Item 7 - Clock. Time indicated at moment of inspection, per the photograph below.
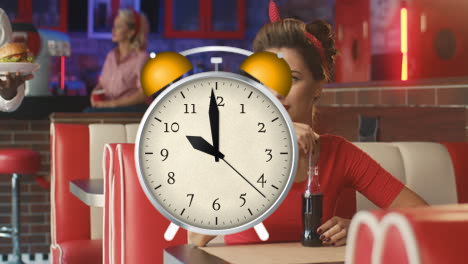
9:59:22
